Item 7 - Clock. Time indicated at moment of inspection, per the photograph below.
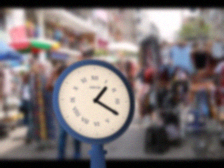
1:20
